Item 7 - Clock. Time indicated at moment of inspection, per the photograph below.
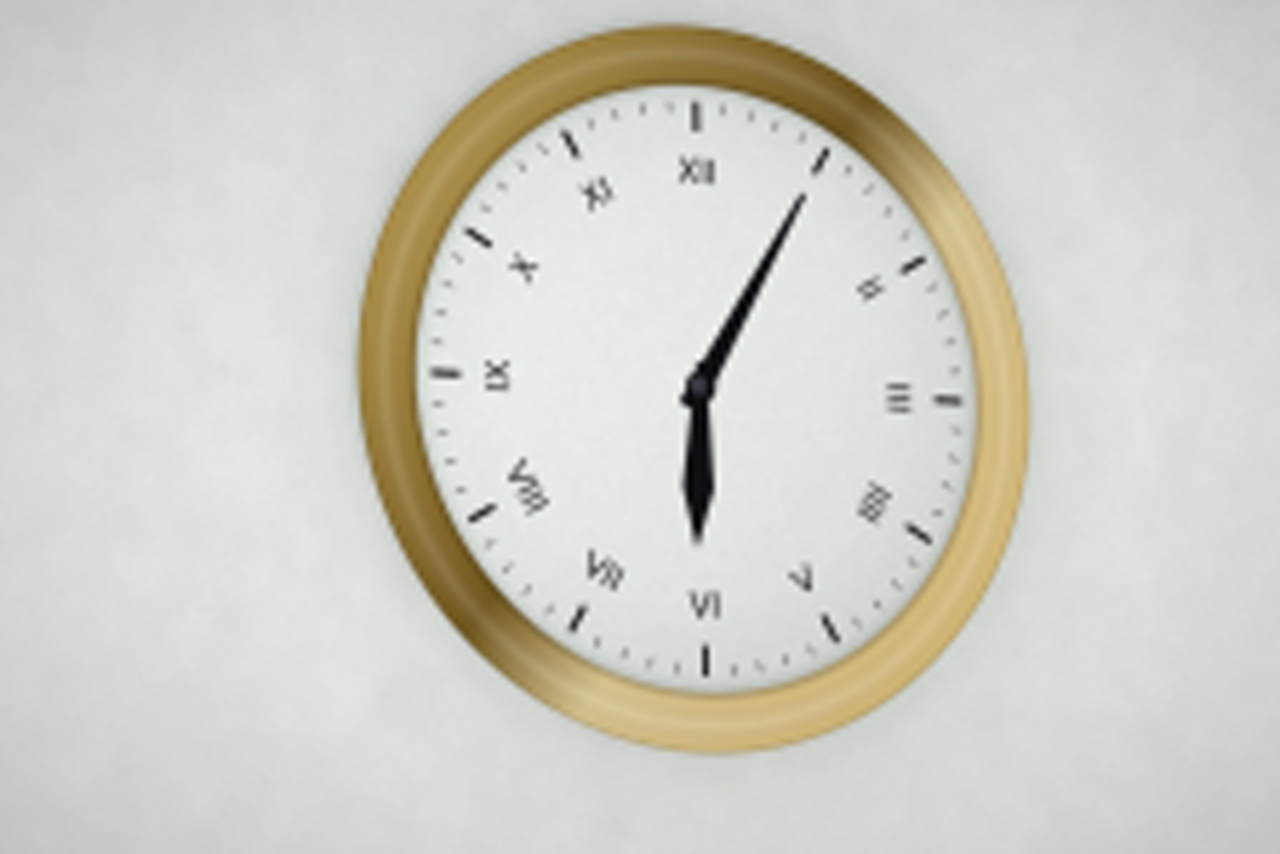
6:05
